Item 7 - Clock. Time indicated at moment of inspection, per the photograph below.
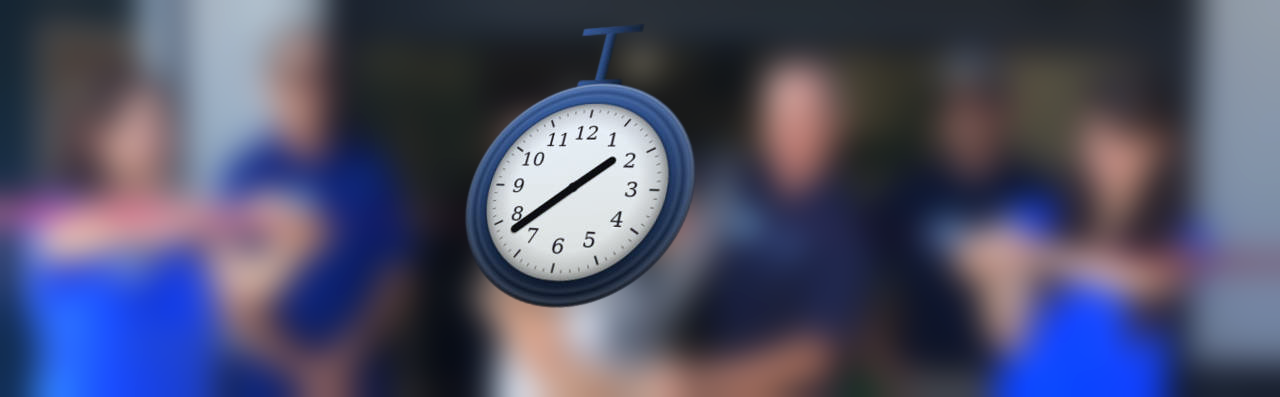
1:38
